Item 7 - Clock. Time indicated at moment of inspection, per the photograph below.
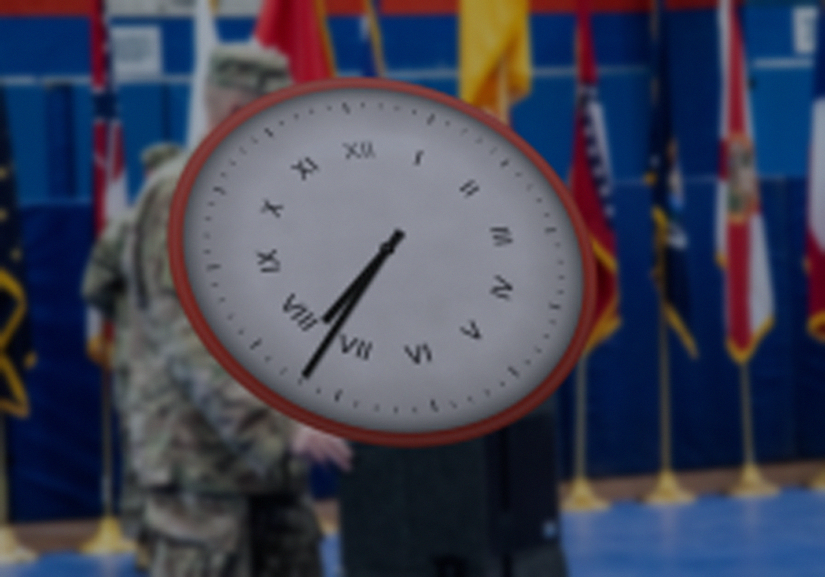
7:37
